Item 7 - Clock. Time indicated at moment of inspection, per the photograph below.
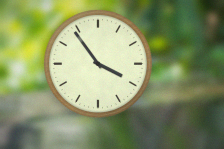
3:54
